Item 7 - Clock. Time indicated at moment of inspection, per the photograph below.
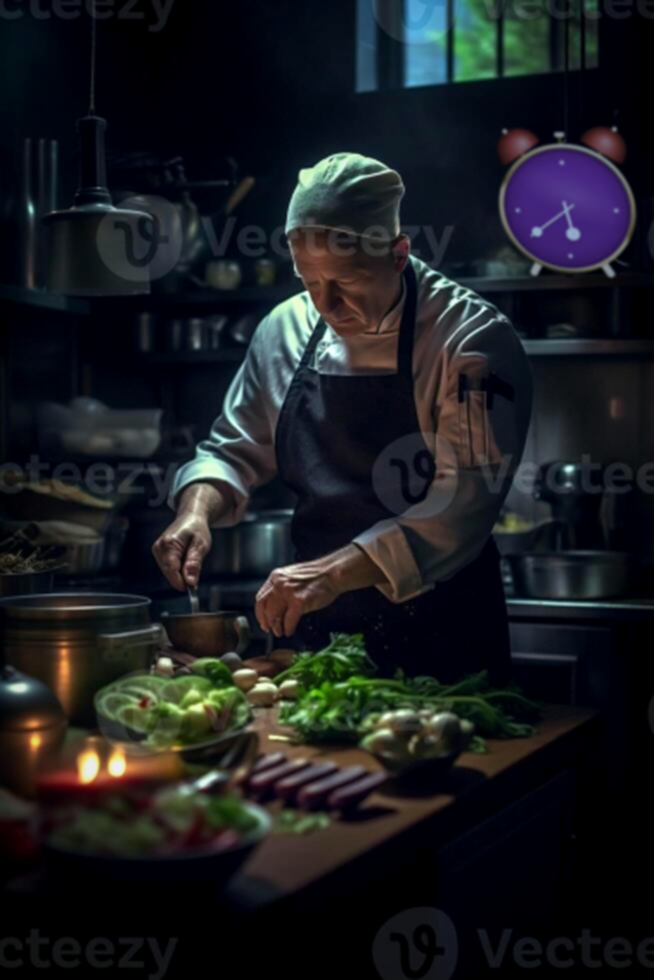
5:39
